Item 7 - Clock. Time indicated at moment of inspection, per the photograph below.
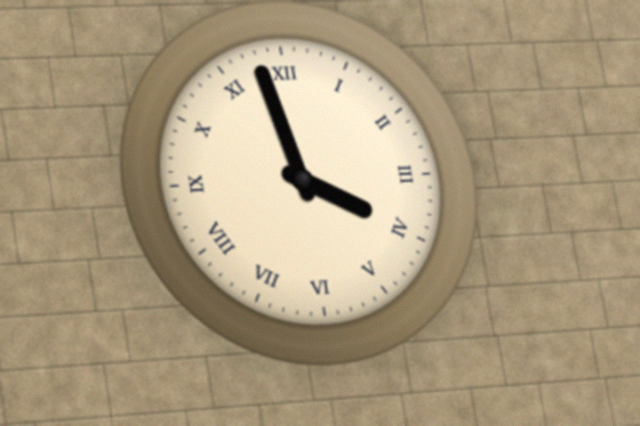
3:58
